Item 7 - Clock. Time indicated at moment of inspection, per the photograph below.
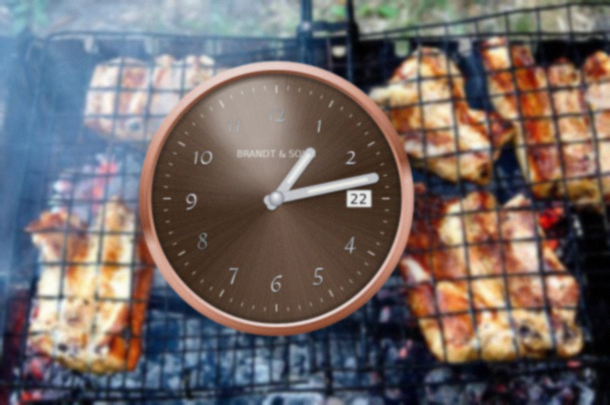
1:13
